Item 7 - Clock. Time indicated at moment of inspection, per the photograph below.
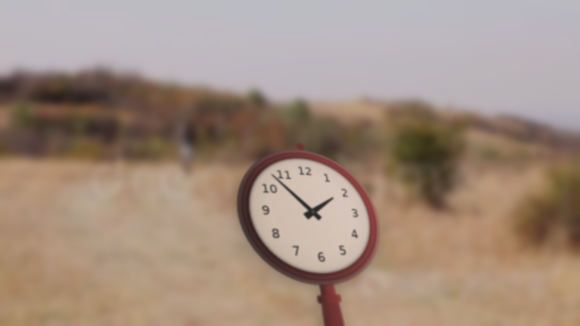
1:53
